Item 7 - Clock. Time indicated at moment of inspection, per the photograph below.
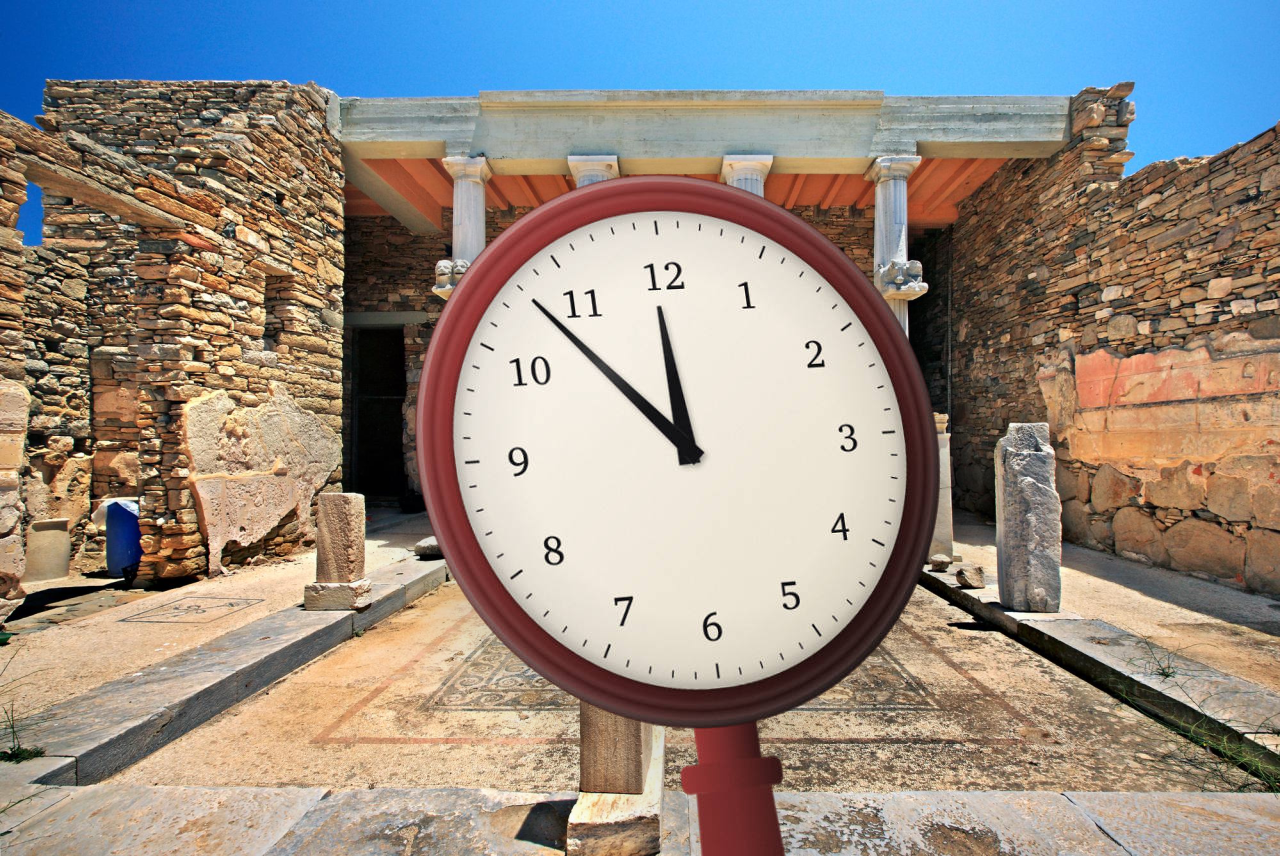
11:53
